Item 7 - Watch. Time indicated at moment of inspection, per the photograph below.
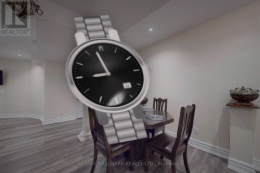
8:58
